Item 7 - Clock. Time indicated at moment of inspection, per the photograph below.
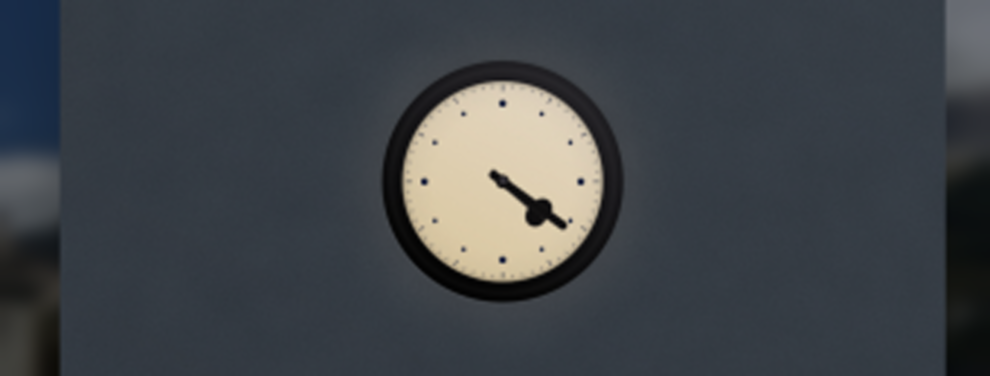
4:21
